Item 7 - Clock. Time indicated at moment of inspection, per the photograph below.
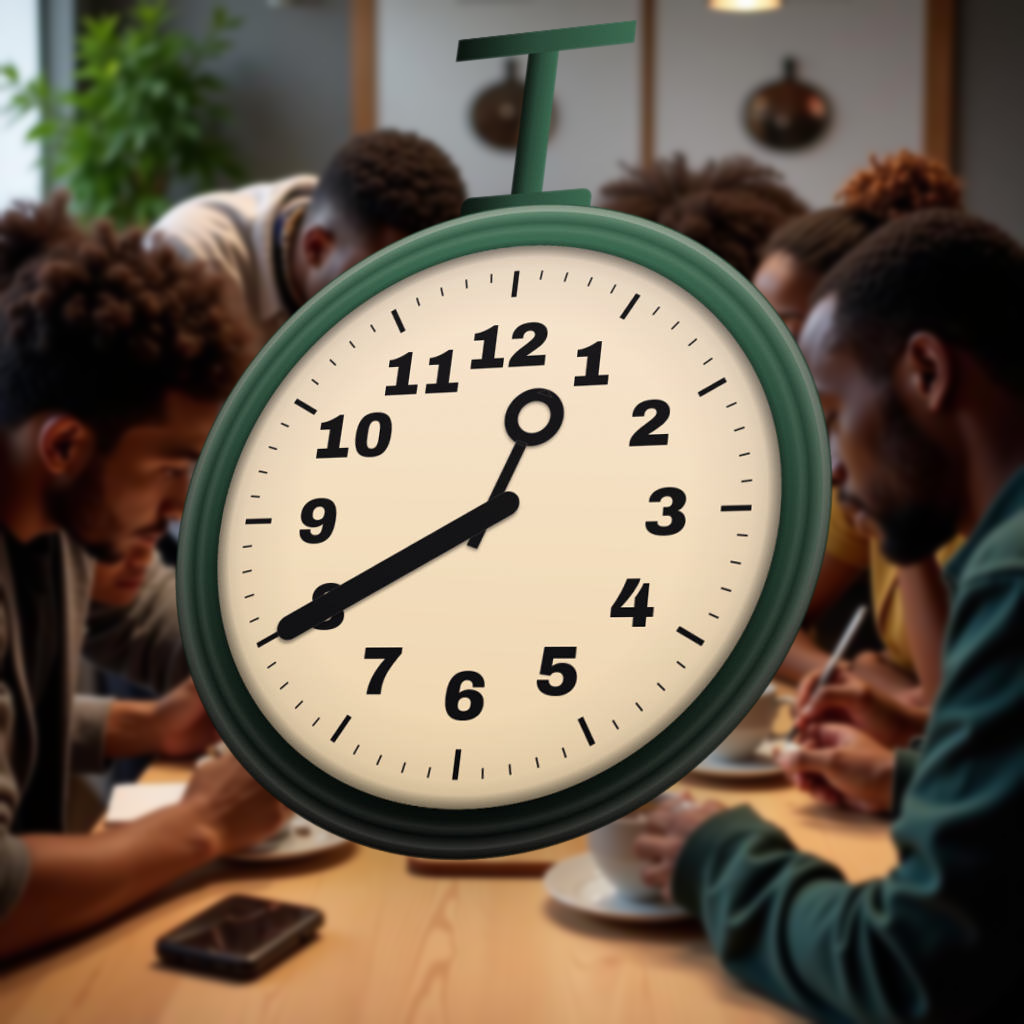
12:40
